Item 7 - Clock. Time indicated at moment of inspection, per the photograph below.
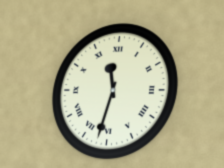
11:32
